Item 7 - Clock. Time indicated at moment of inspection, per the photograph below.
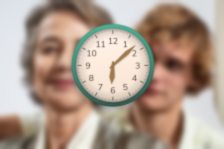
6:08
